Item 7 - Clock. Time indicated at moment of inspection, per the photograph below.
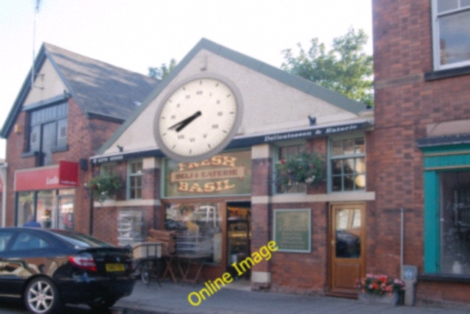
7:41
